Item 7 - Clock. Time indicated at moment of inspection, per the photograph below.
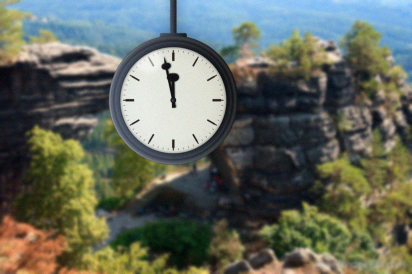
11:58
